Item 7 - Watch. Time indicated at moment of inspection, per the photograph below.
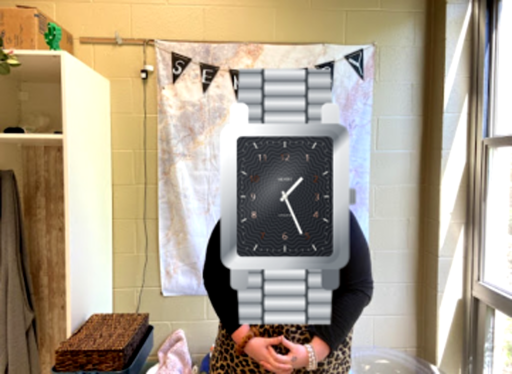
1:26
